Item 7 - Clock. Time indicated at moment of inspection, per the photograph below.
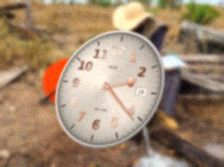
2:21
